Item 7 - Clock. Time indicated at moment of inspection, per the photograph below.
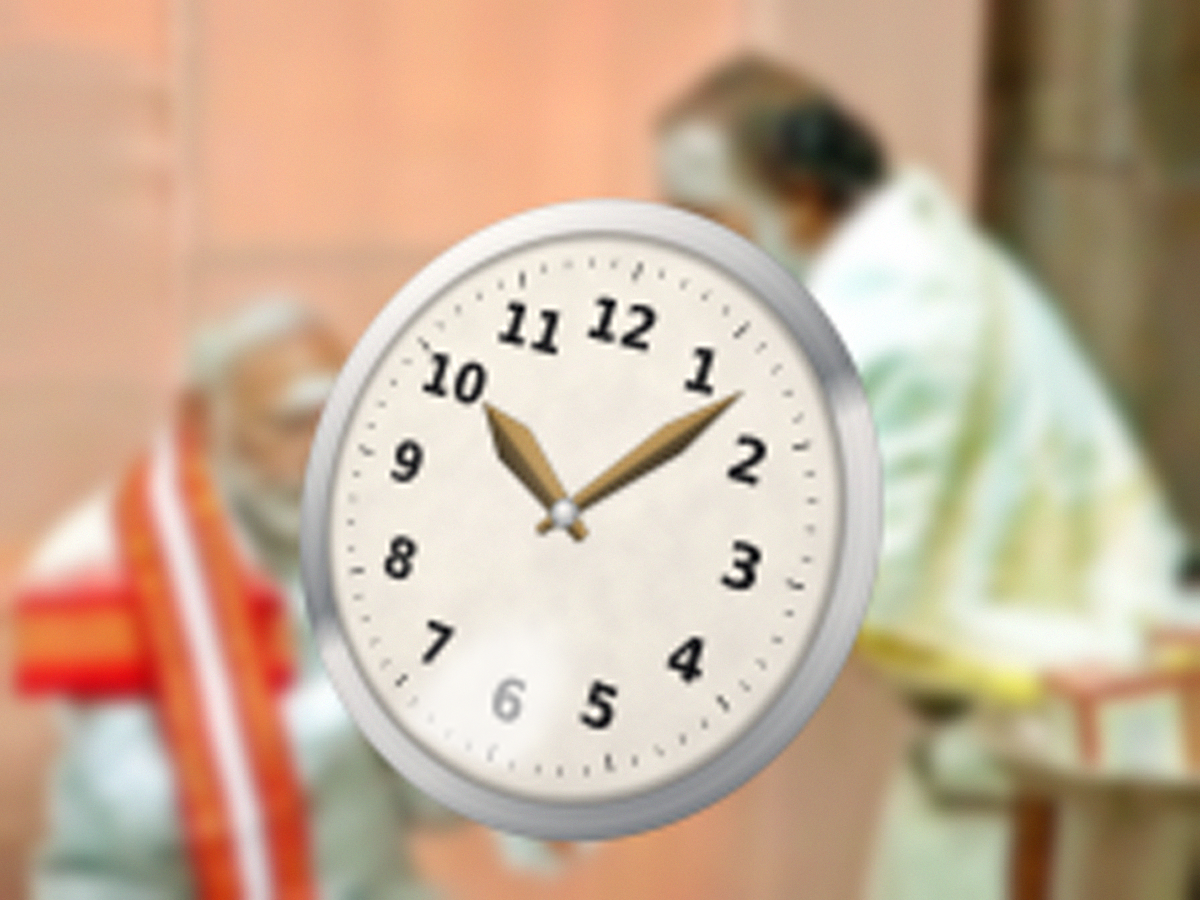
10:07
